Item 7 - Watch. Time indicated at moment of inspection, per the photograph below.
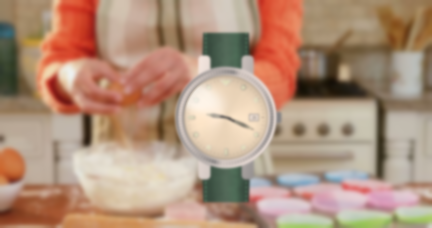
9:19
